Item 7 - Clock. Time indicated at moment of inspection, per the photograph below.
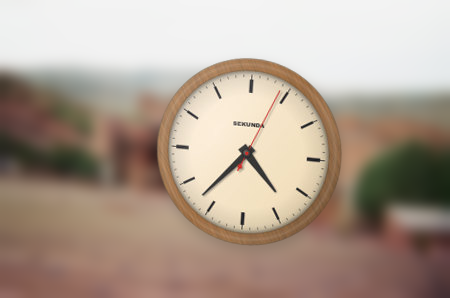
4:37:04
